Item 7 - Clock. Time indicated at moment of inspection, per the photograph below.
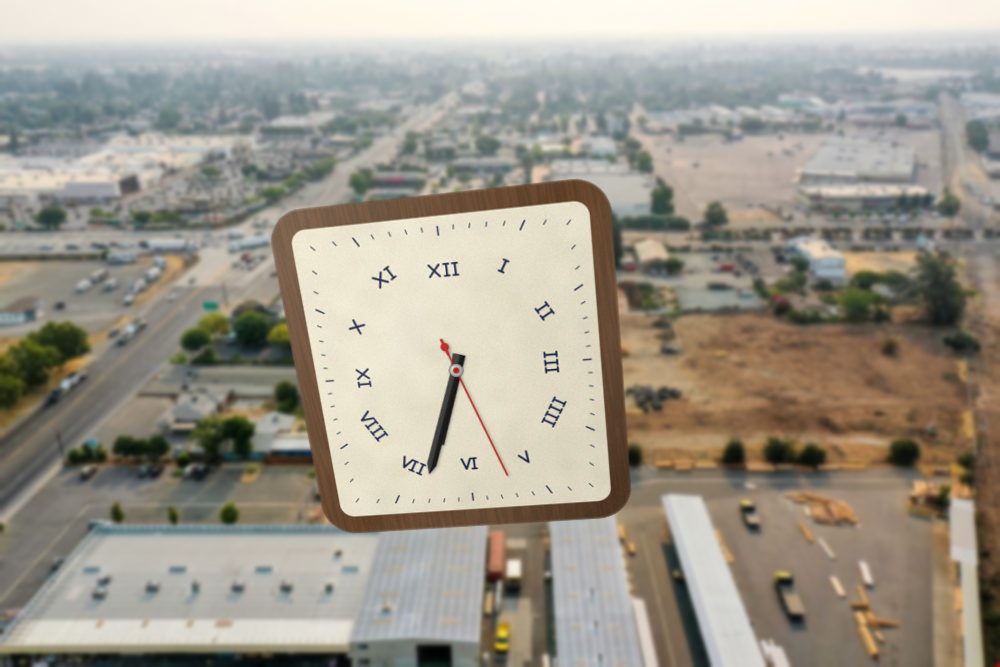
6:33:27
